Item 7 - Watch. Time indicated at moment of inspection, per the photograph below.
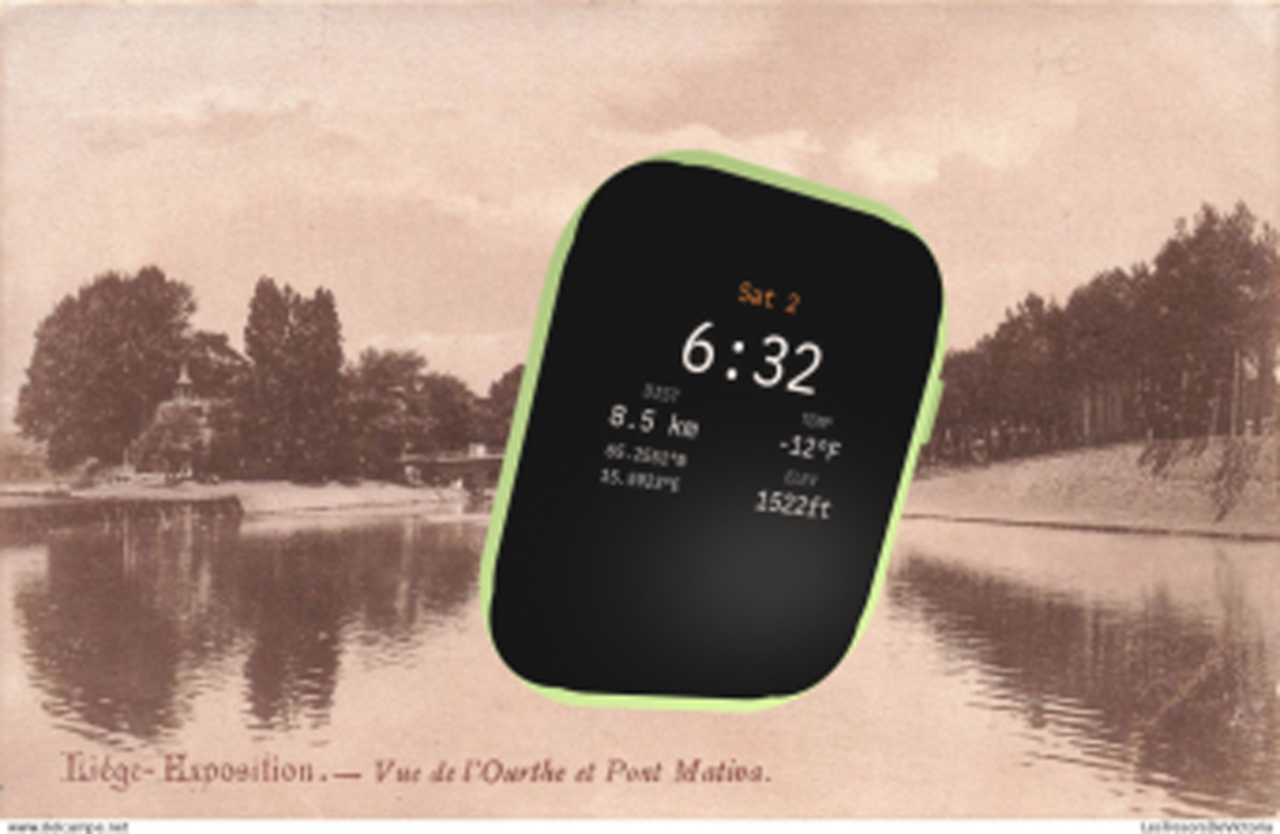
6:32
